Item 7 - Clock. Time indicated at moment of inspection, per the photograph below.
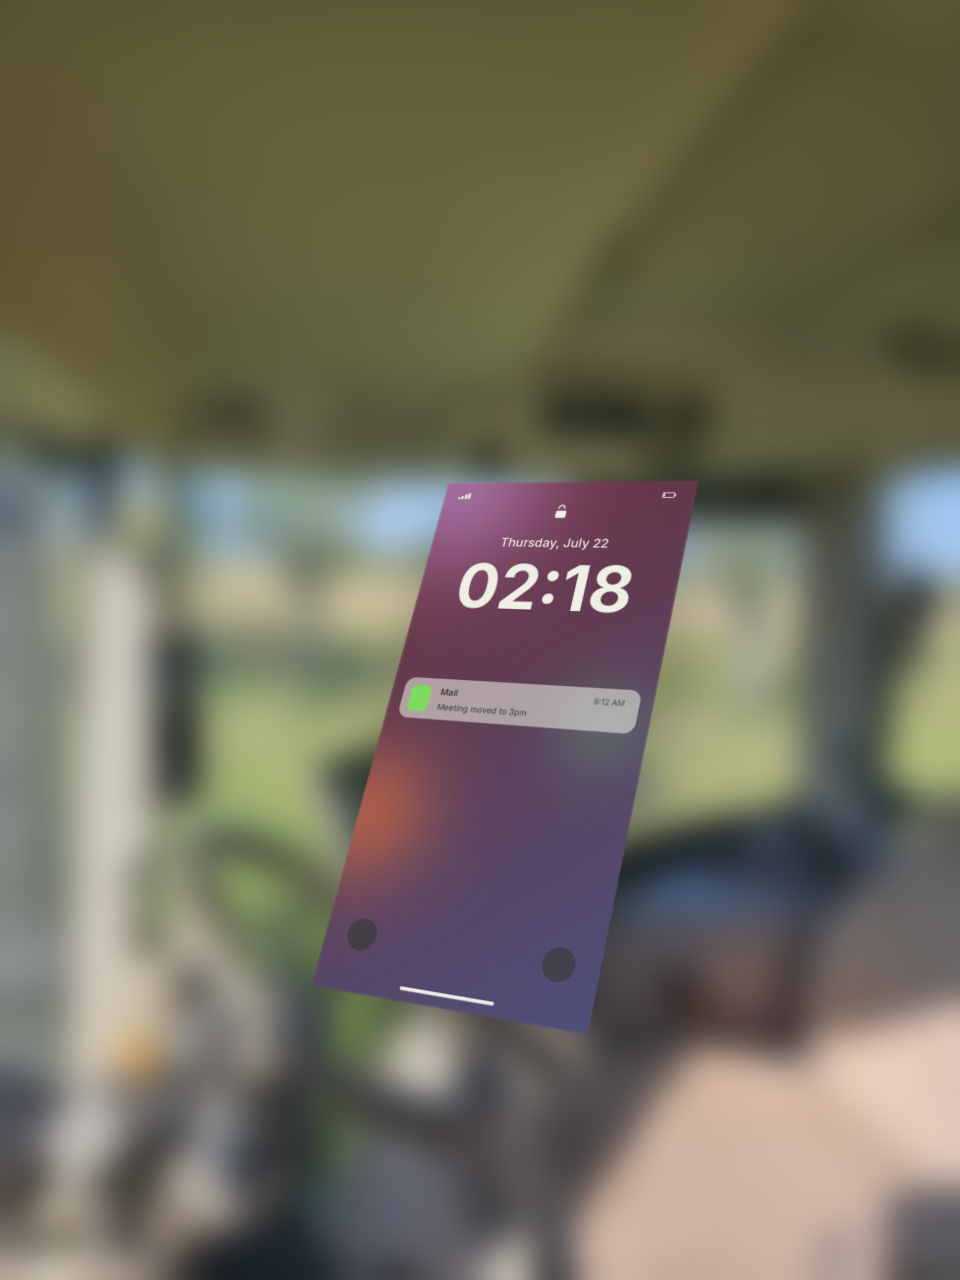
2:18
